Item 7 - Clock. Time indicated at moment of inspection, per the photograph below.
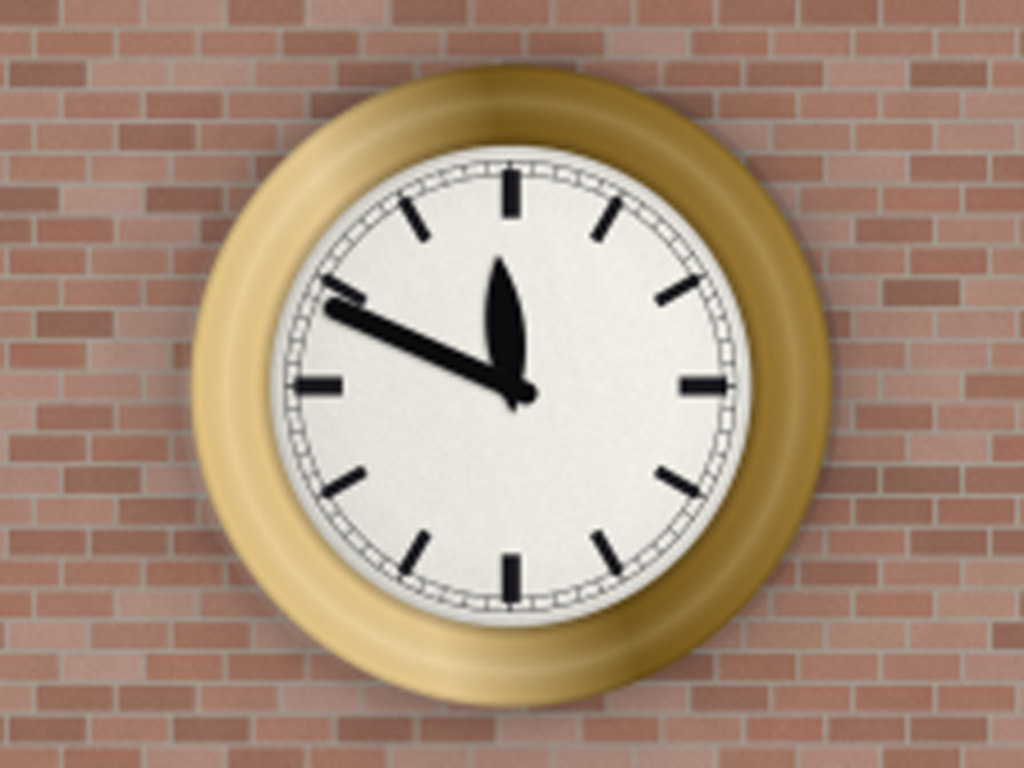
11:49
